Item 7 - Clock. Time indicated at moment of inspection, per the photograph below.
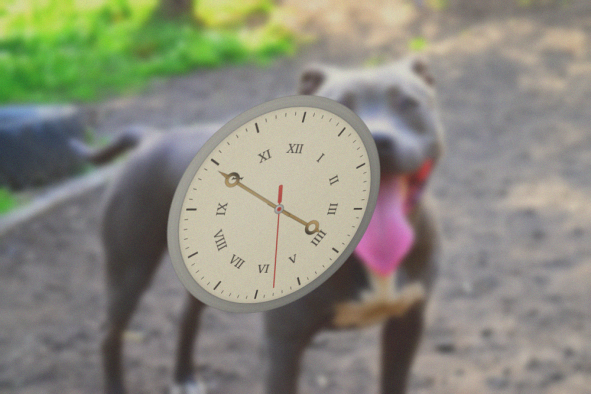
3:49:28
